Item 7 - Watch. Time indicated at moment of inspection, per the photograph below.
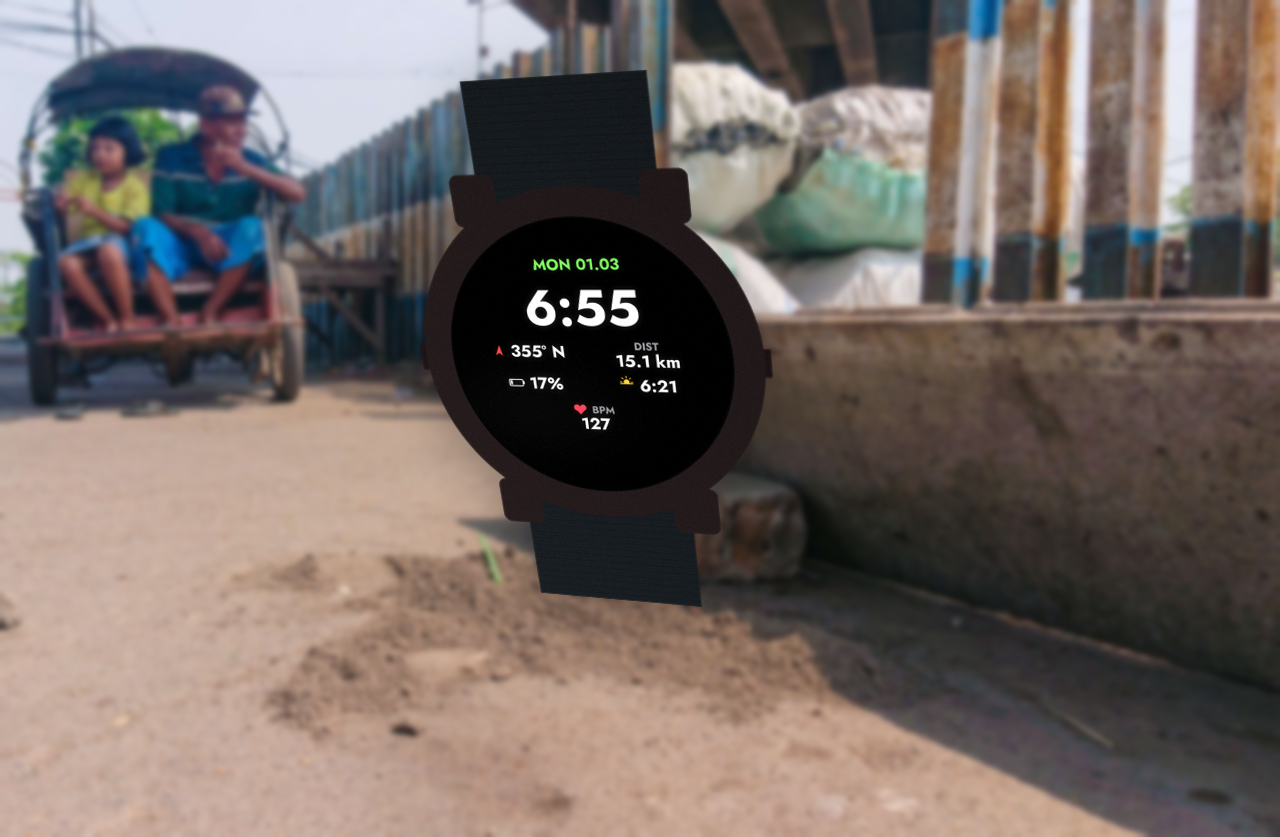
6:55
